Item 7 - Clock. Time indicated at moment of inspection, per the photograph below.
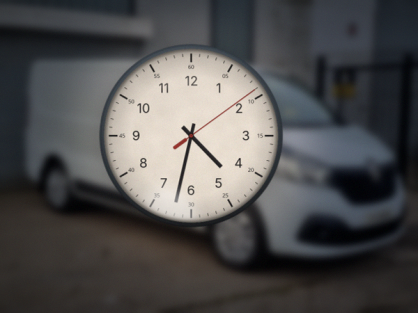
4:32:09
